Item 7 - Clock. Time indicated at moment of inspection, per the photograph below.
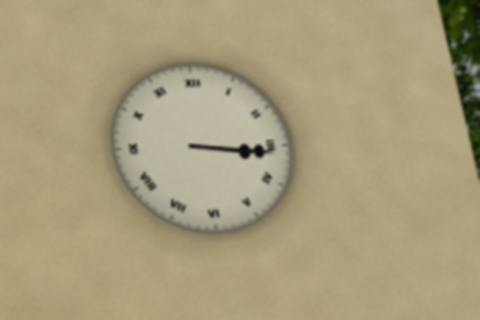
3:16
